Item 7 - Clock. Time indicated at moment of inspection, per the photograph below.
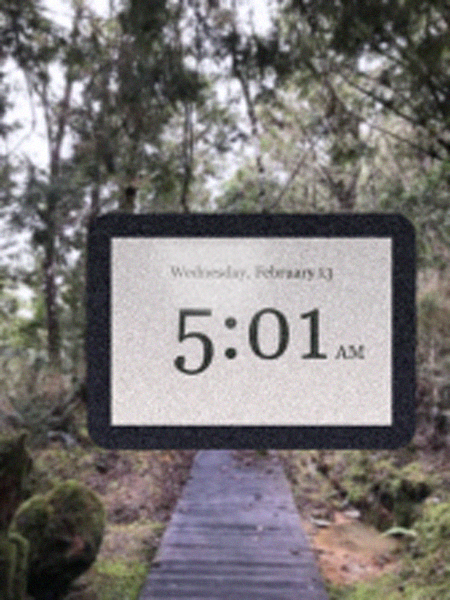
5:01
